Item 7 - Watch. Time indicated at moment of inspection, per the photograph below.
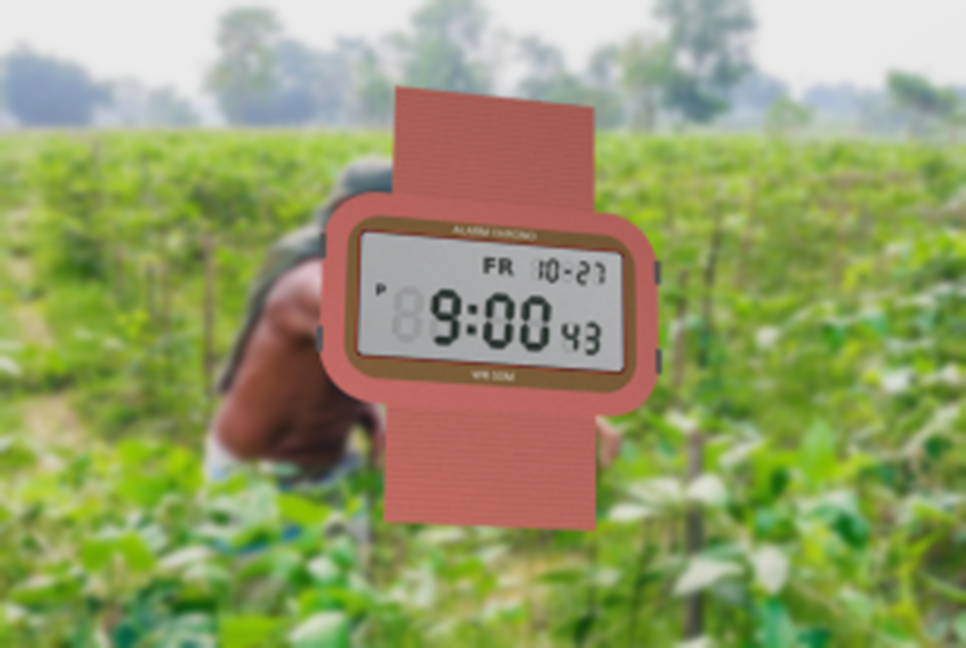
9:00:43
